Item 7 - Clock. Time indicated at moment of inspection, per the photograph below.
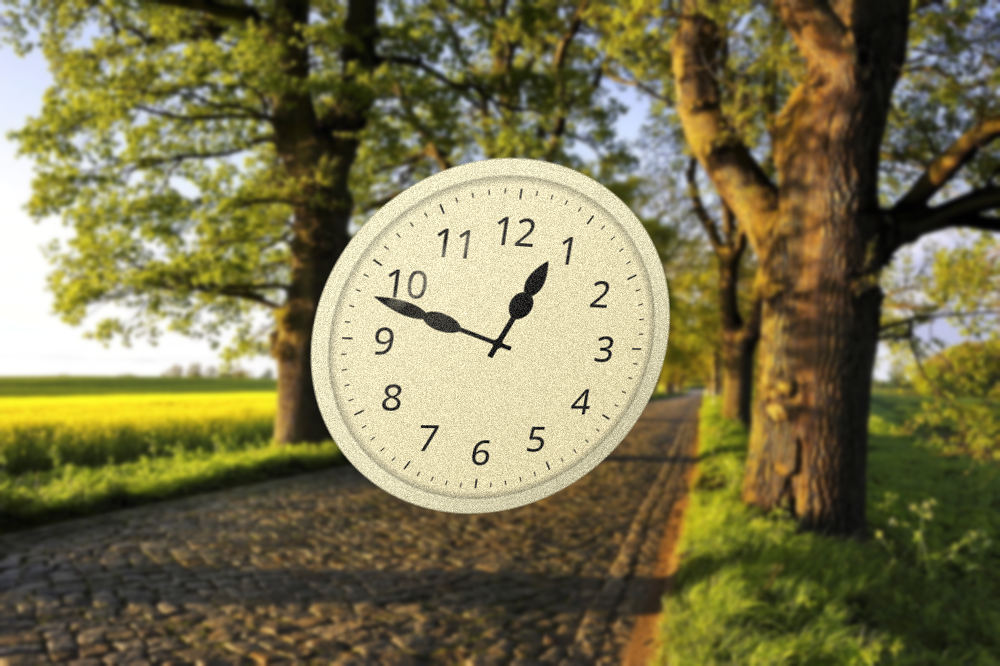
12:48
